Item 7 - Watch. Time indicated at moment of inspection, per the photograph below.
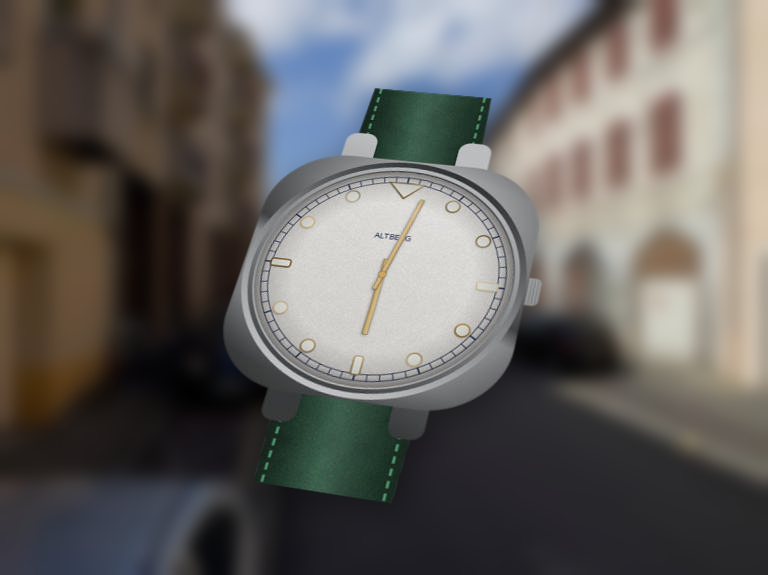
6:02
